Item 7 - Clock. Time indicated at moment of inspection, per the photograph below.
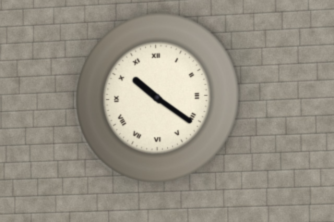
10:21
